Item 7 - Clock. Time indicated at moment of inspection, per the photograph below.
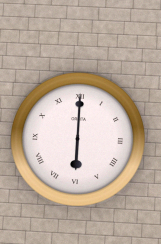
6:00
